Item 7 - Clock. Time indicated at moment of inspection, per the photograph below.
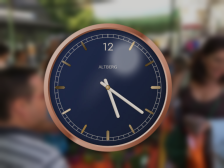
5:21
